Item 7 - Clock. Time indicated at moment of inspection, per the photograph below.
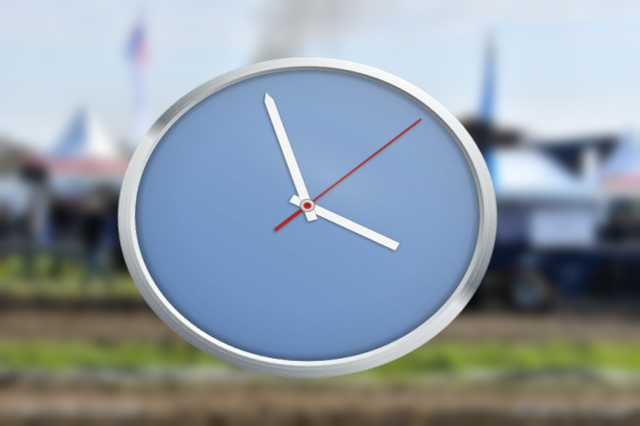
3:57:08
